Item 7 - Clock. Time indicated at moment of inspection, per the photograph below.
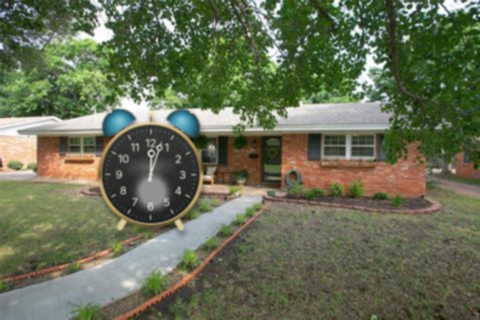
12:03
